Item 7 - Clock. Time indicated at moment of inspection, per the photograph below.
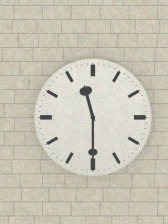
11:30
